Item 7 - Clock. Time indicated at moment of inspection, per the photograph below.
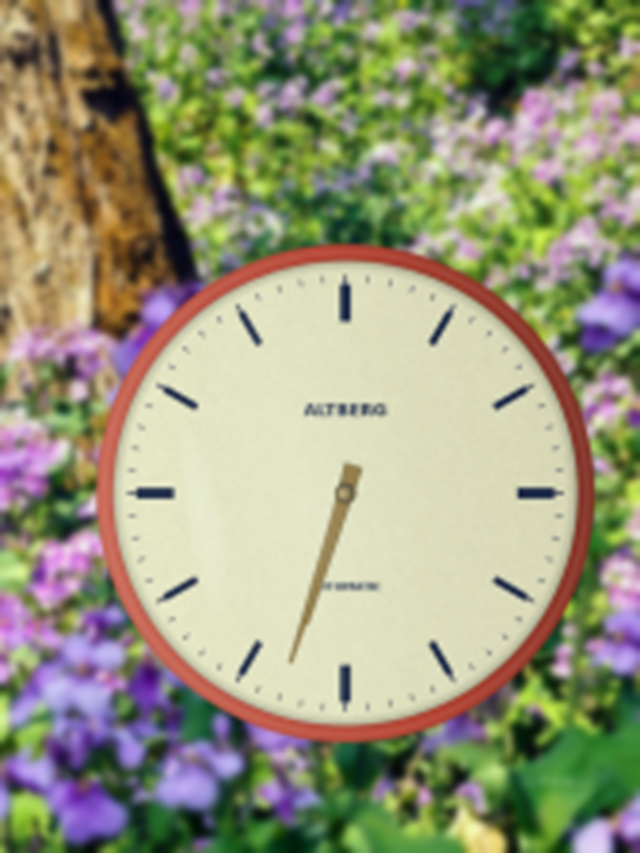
6:33
